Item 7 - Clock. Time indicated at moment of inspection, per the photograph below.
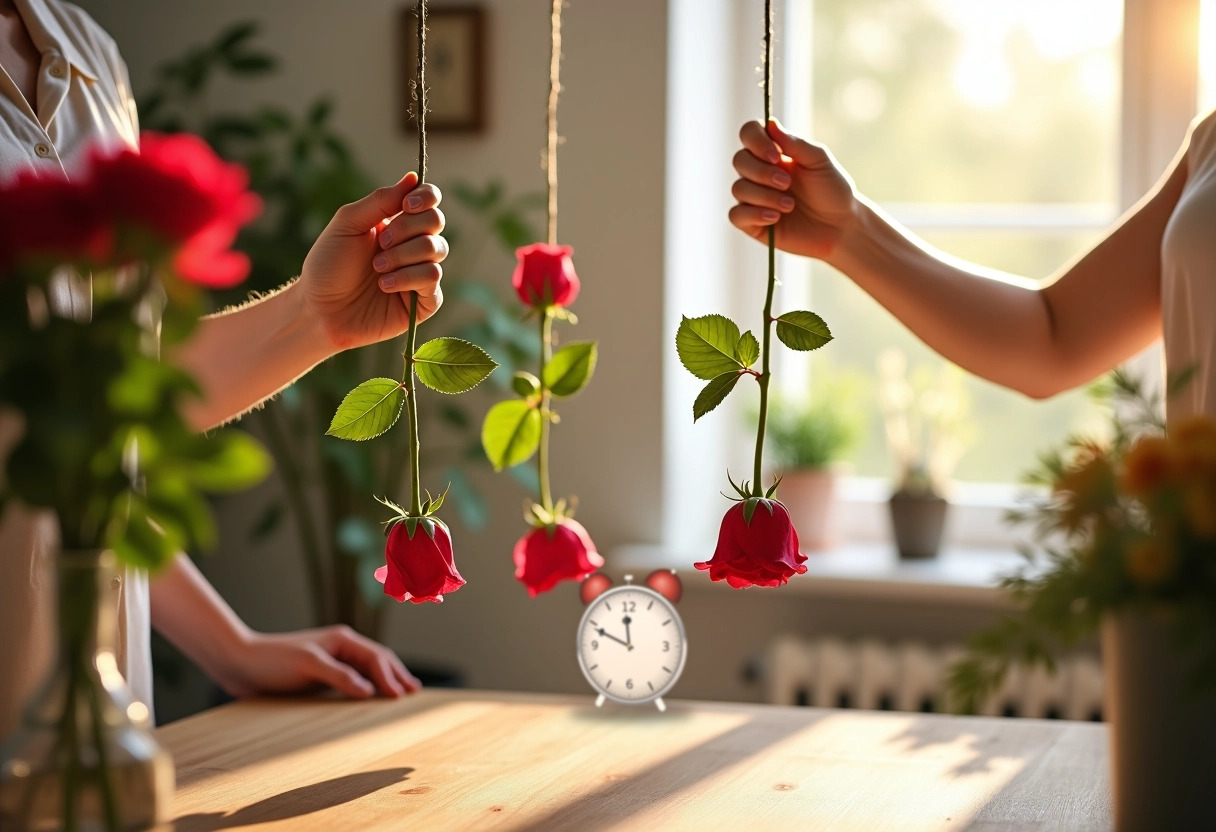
11:49
